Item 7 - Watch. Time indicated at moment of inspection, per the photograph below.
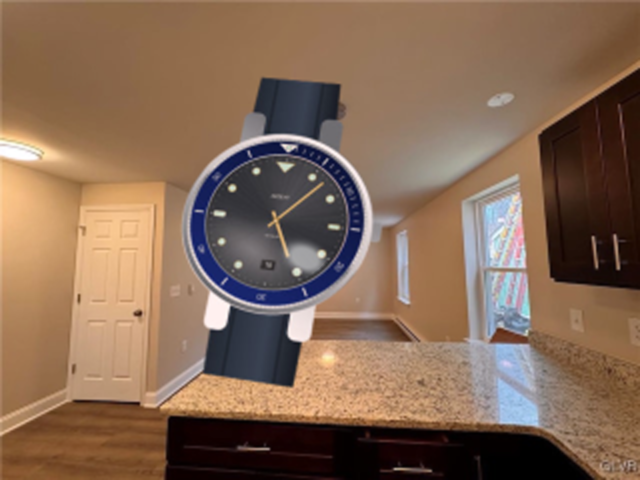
5:07
